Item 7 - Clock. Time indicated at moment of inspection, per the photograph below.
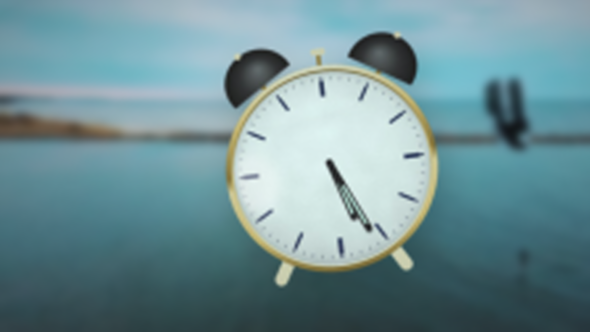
5:26
